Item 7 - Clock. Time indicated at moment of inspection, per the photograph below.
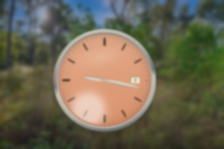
9:17
